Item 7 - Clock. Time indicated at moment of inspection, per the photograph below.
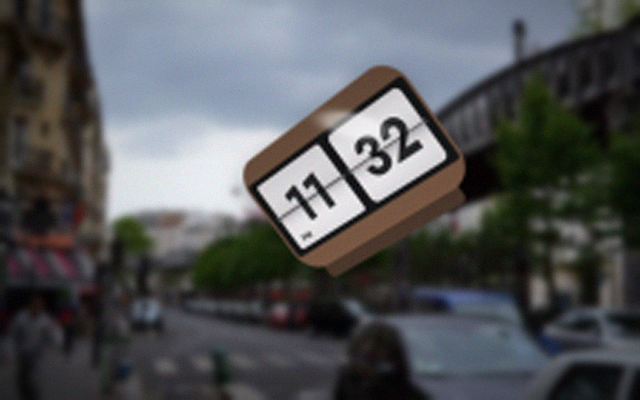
11:32
